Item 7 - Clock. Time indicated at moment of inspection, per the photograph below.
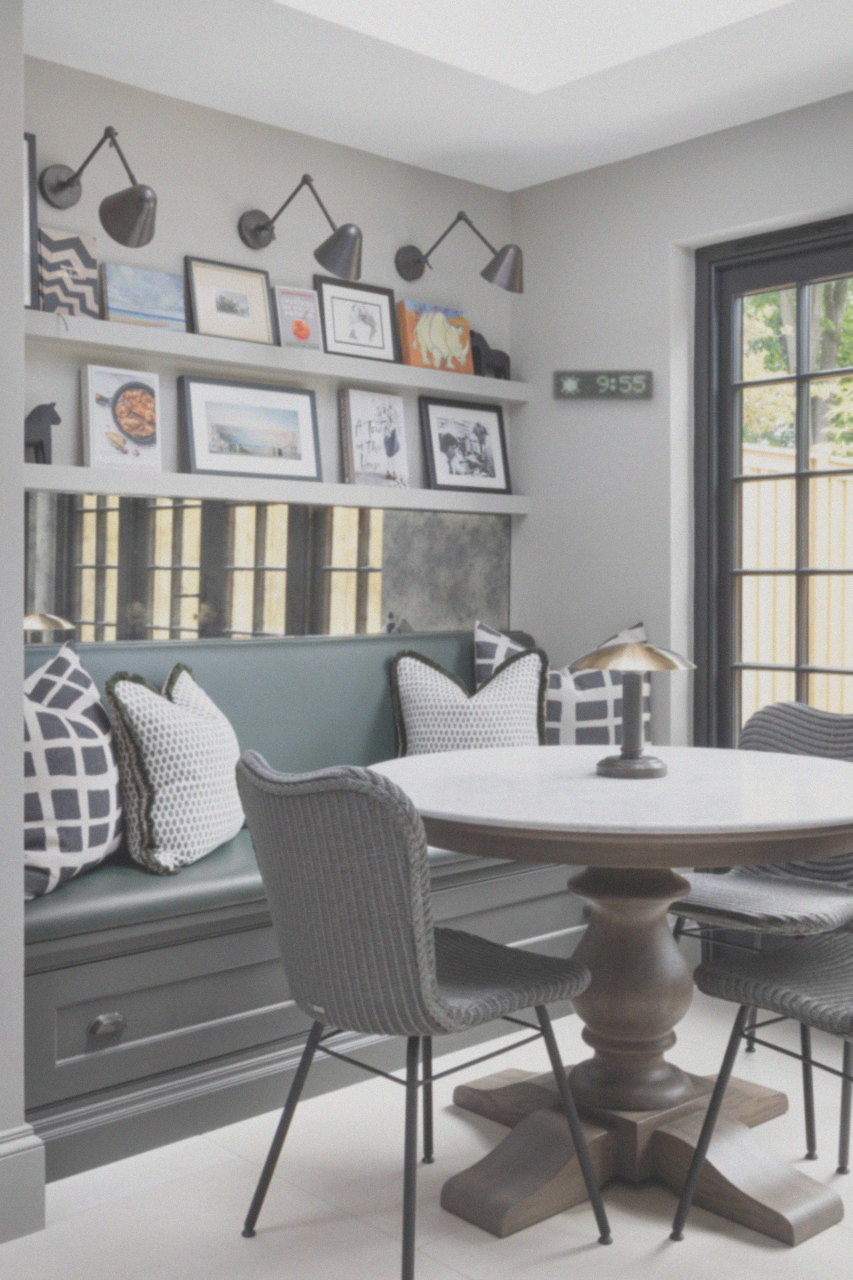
9:55
